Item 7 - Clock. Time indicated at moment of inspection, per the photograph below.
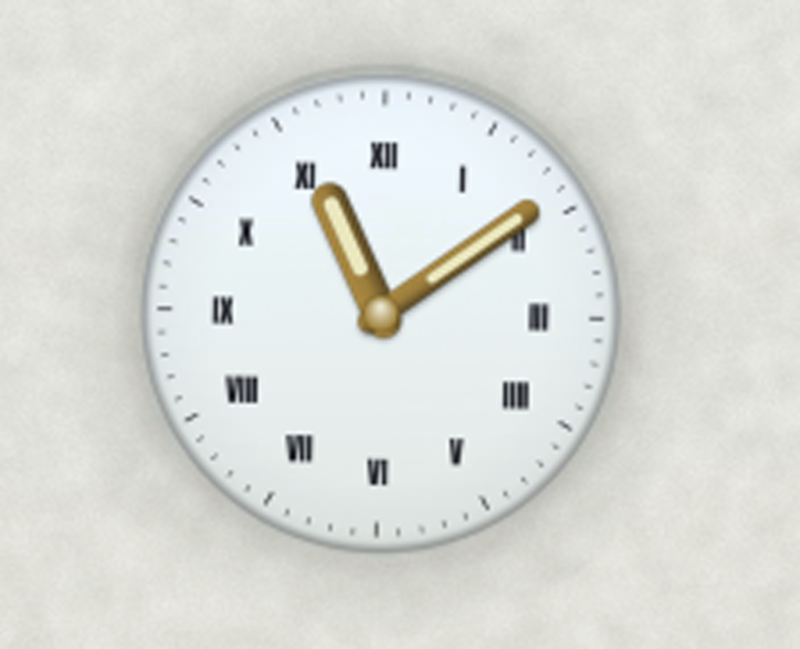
11:09
